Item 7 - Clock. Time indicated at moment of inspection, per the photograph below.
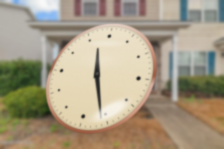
11:26
